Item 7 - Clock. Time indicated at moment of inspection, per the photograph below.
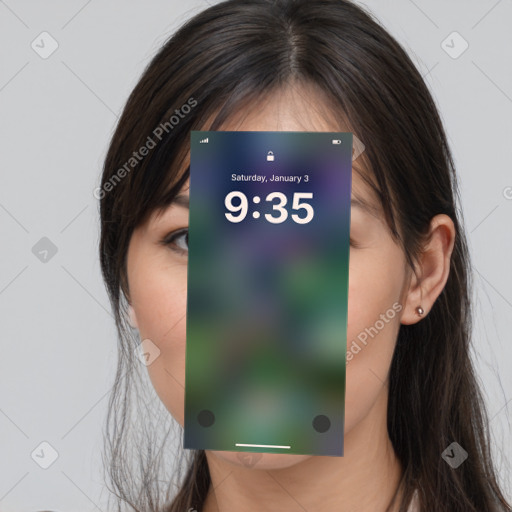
9:35
